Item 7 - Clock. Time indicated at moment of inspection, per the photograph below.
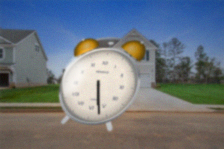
5:27
